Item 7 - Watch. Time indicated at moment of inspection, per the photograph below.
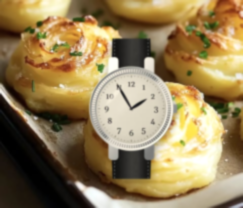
1:55
